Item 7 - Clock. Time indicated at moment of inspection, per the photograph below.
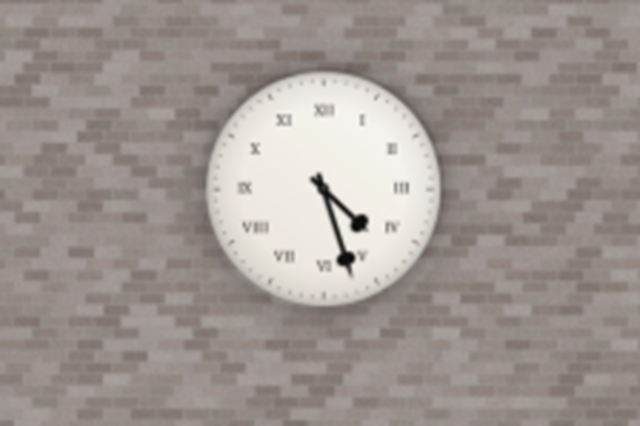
4:27
